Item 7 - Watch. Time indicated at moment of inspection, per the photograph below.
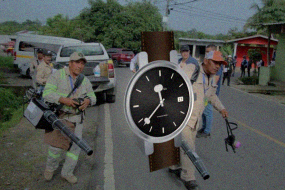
11:38
